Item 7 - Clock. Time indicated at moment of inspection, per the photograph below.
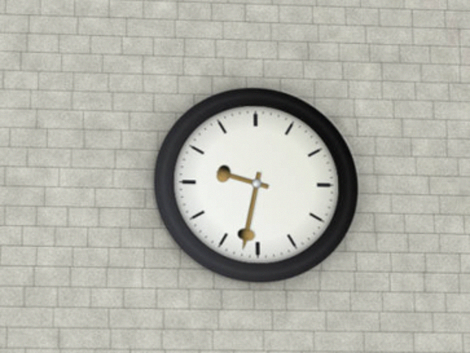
9:32
